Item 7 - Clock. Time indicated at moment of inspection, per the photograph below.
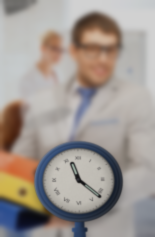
11:22
